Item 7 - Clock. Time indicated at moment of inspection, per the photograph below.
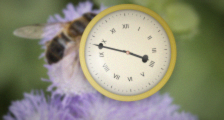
3:48
